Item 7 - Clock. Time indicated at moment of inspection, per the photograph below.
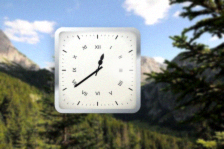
12:39
